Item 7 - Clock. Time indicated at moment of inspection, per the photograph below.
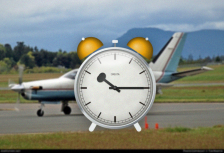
10:15
